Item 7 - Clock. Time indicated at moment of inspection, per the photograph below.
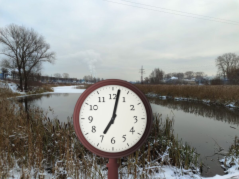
7:02
